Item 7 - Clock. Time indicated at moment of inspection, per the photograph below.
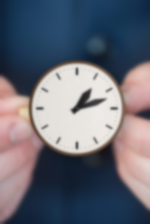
1:12
